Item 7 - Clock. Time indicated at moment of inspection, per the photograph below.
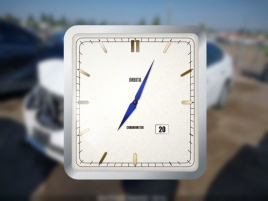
7:04
